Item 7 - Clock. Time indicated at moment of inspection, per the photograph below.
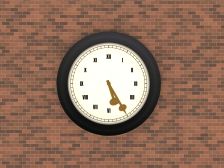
5:25
